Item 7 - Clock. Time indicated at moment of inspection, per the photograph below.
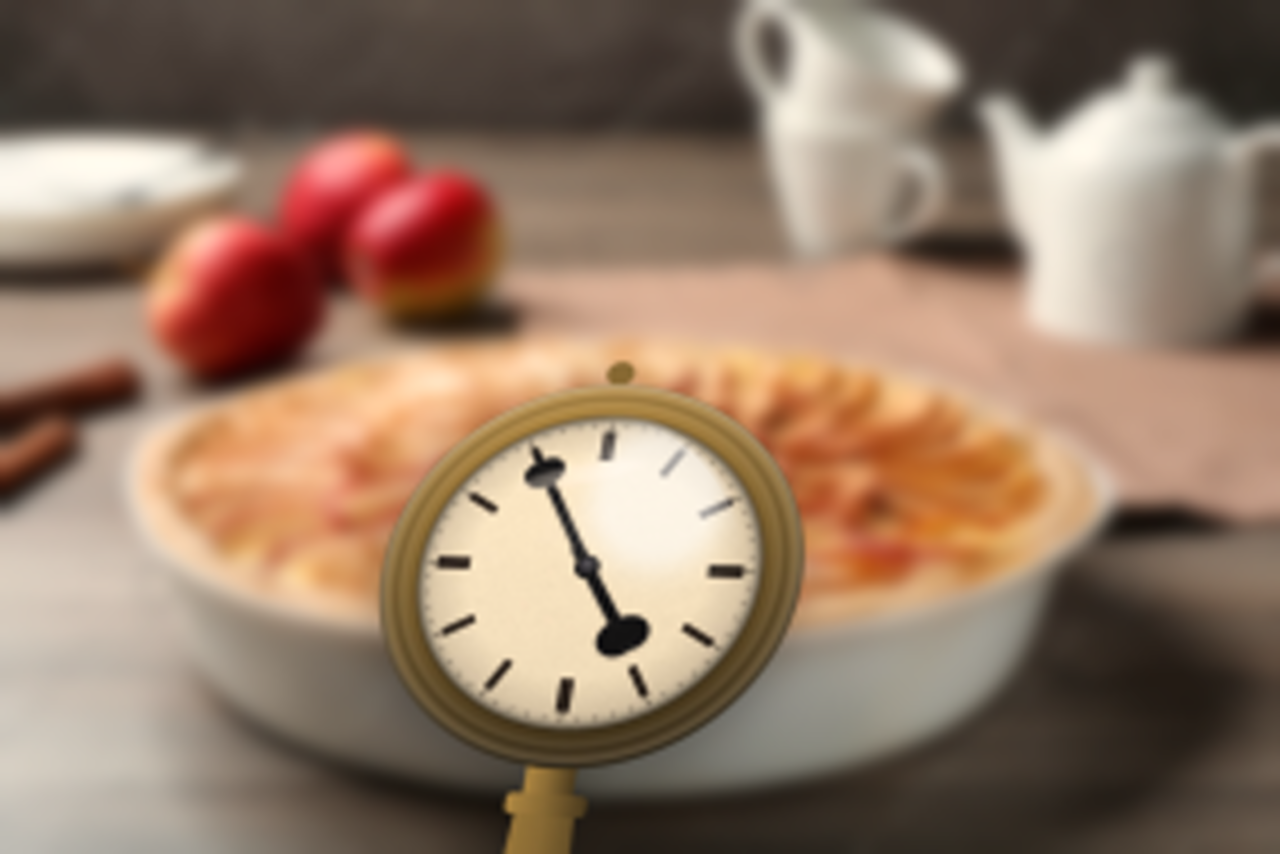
4:55
